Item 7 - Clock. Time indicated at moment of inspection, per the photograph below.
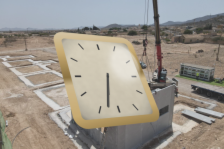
6:33
